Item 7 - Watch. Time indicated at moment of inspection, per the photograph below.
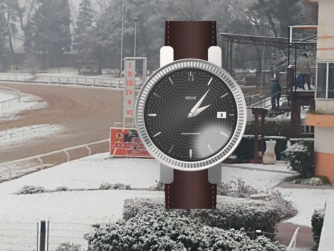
2:06
